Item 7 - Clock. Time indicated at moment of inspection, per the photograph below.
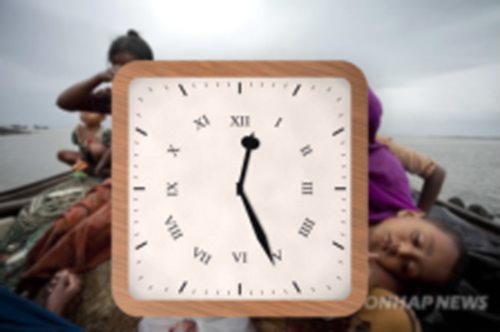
12:26
